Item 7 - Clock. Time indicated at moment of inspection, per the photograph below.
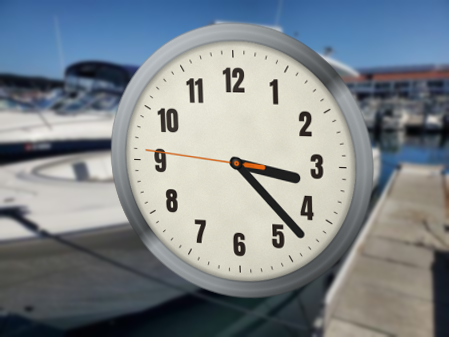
3:22:46
